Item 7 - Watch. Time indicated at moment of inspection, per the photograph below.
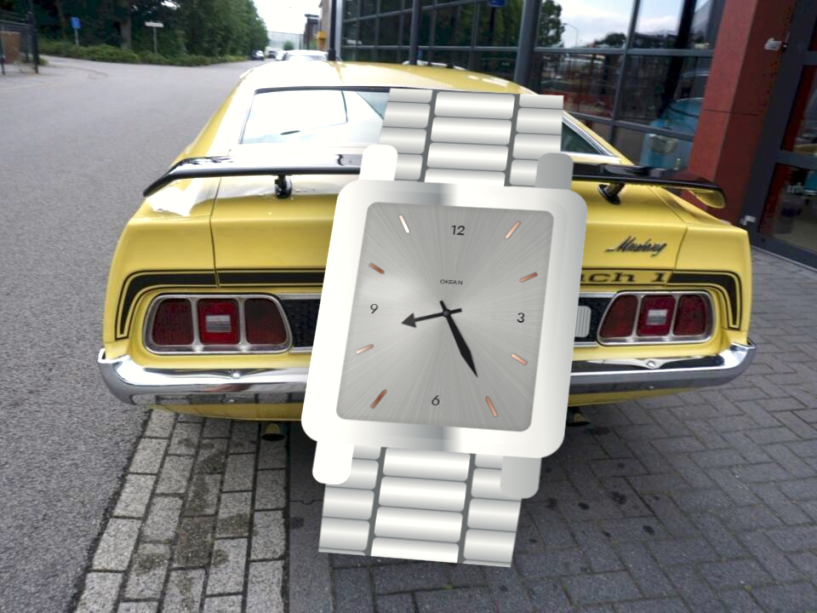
8:25
